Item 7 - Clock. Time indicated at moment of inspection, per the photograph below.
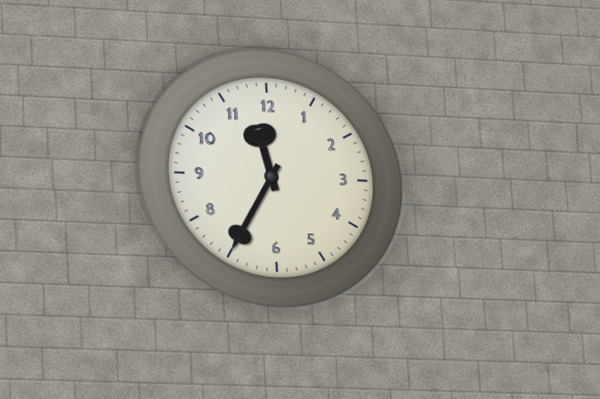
11:35
